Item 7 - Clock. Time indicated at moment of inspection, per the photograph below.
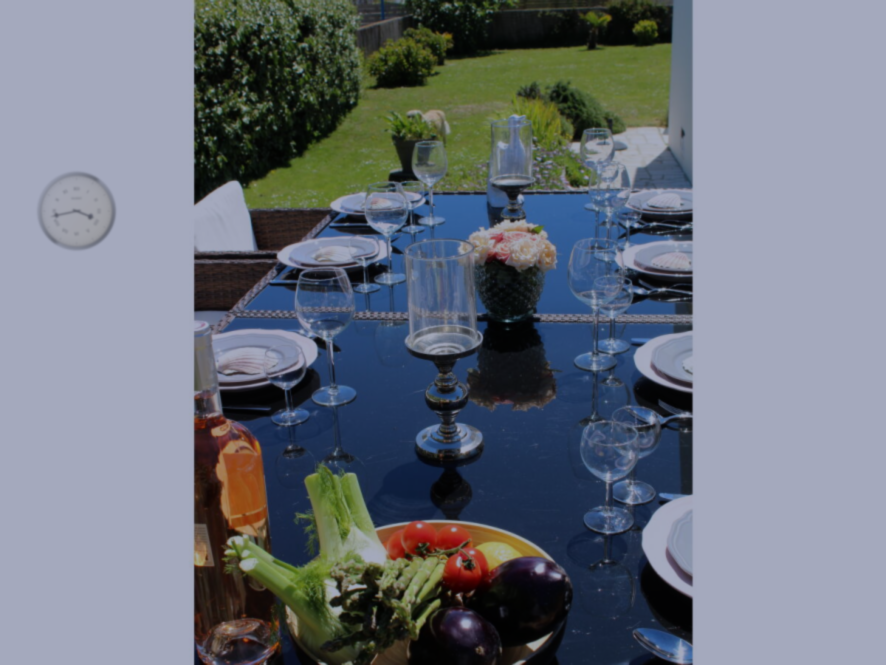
3:43
